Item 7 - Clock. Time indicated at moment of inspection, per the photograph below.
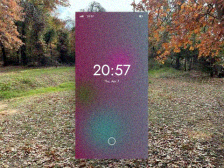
20:57
